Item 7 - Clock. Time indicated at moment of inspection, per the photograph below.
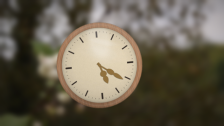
5:21
